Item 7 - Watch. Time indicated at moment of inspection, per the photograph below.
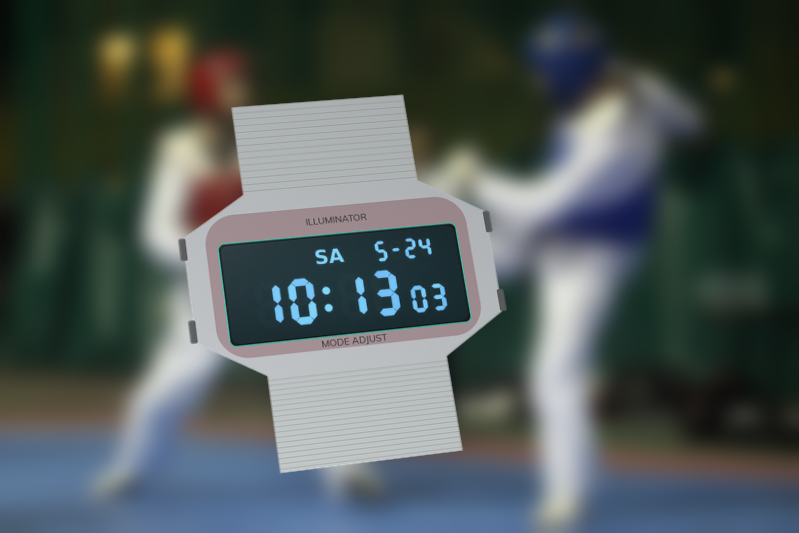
10:13:03
